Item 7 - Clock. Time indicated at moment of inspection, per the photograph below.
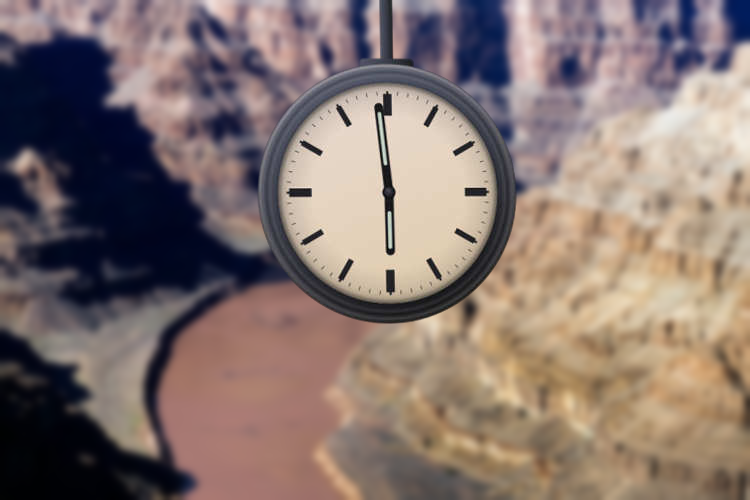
5:59
